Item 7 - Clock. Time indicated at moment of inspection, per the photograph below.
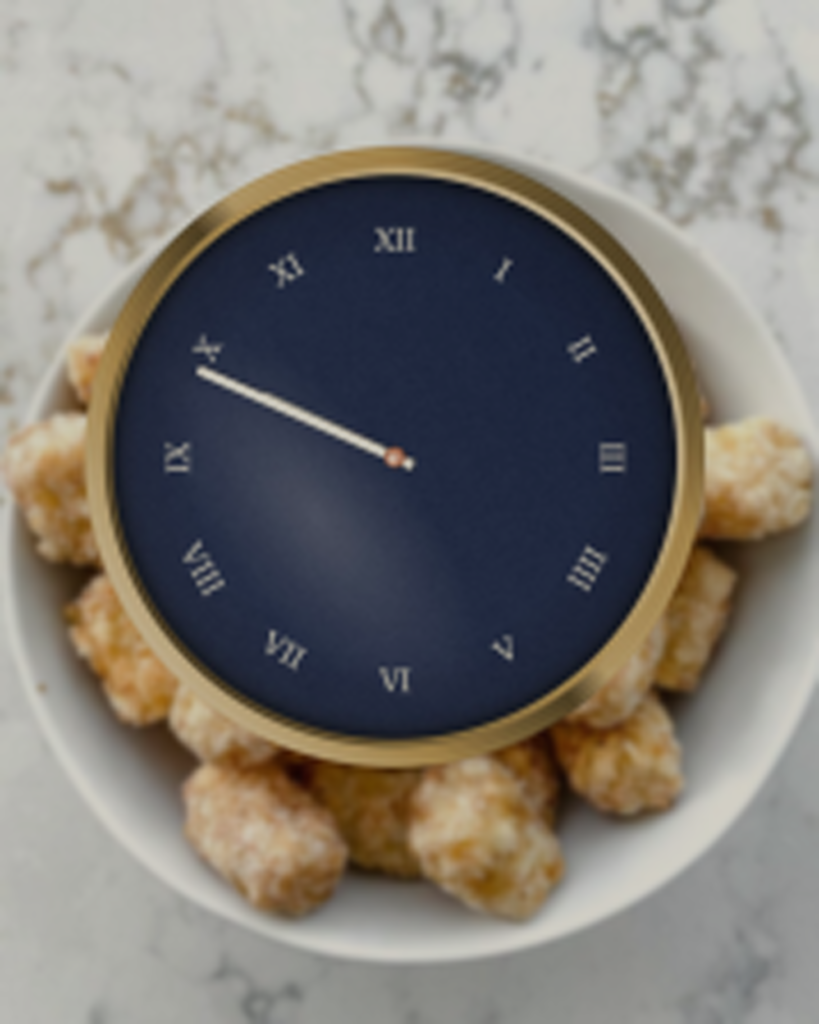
9:49
